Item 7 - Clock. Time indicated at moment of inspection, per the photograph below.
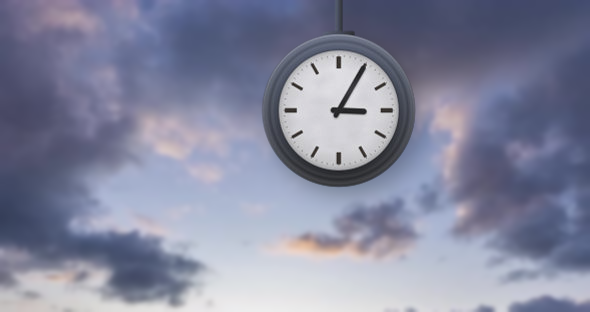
3:05
